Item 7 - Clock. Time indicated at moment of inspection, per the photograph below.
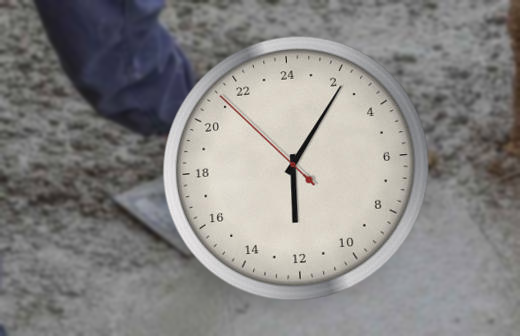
12:05:53
